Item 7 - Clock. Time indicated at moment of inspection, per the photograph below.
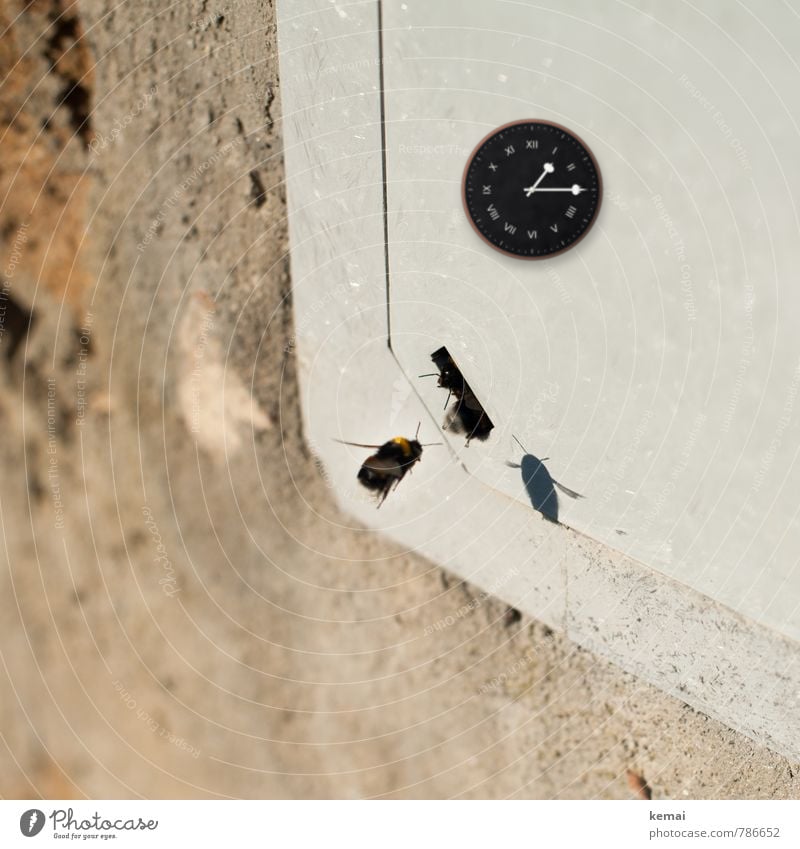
1:15
